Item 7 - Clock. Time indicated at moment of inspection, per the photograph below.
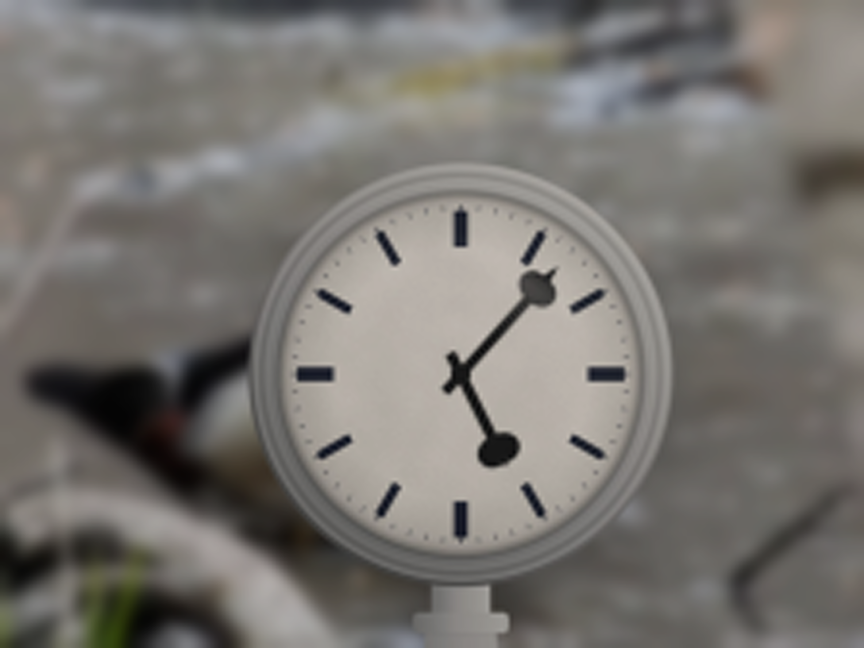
5:07
